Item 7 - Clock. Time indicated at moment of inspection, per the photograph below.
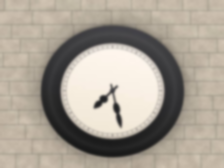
7:28
